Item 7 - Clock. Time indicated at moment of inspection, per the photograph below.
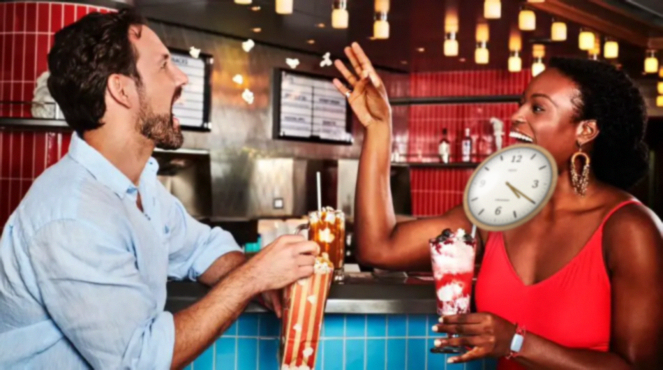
4:20
